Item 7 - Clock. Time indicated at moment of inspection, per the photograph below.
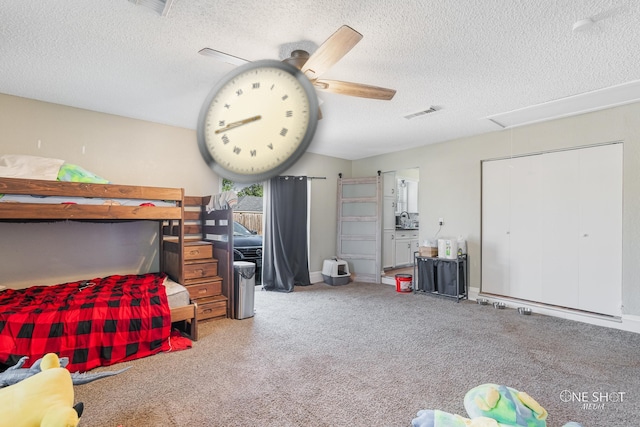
8:43
